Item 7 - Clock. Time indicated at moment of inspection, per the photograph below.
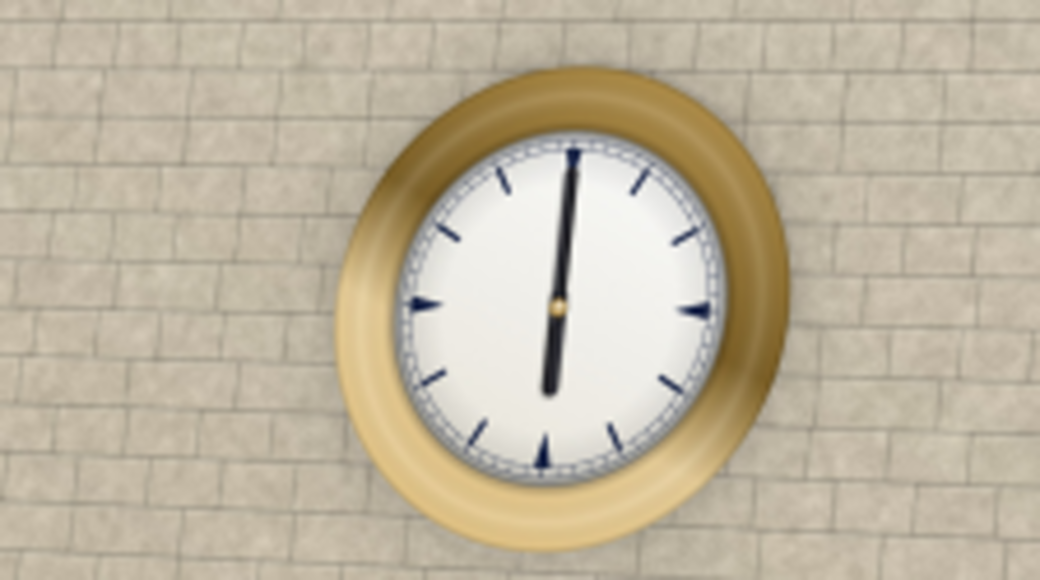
6:00
